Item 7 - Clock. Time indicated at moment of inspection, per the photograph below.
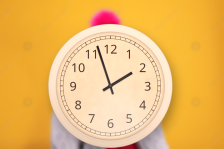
1:57
